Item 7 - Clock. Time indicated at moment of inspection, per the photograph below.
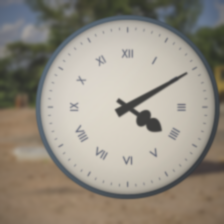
4:10
